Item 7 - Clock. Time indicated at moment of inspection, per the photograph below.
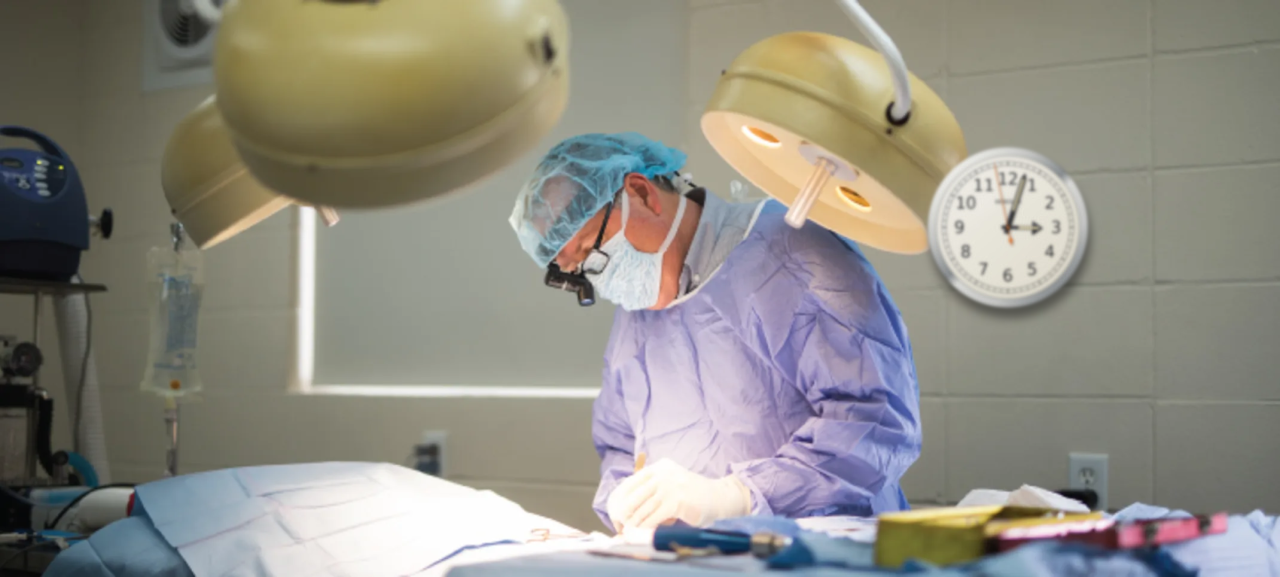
3:02:58
